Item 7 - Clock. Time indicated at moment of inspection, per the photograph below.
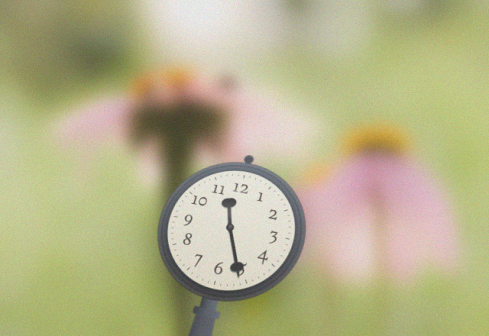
11:26
